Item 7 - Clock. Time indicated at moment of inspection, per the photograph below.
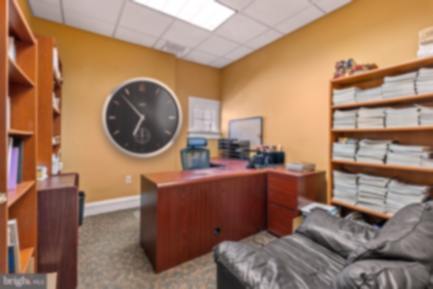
6:53
